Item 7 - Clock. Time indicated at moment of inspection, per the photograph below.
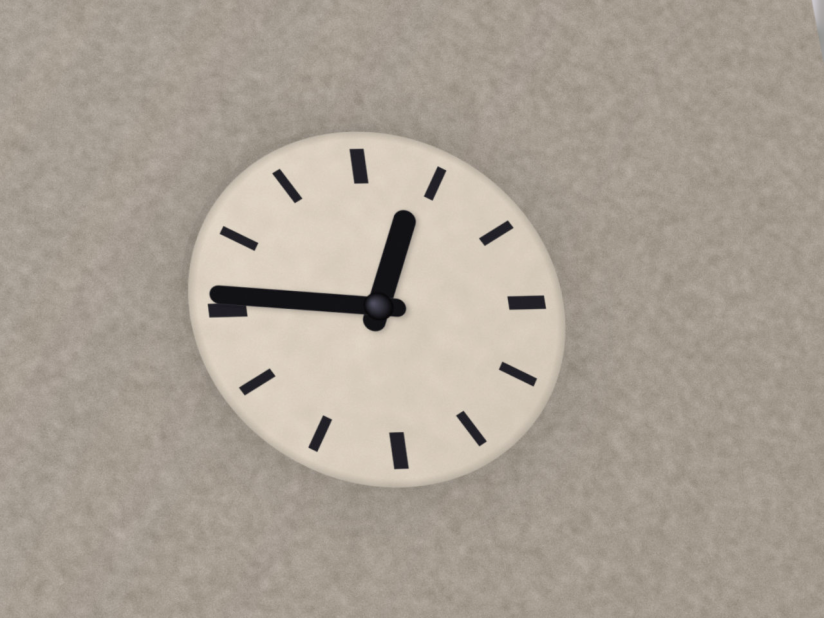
12:46
